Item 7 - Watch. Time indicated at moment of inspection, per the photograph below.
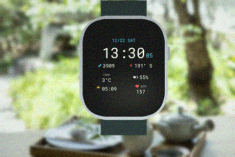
13:30
